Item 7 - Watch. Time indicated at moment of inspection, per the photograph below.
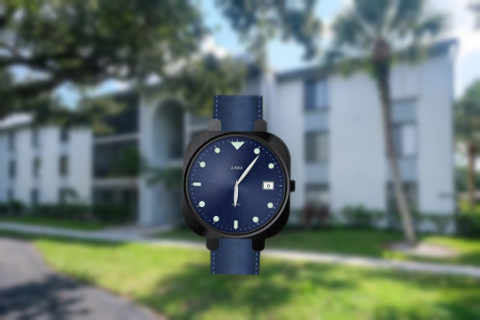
6:06
